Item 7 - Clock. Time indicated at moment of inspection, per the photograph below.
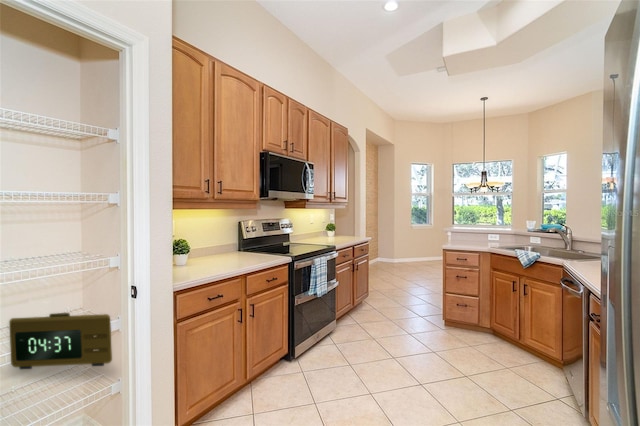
4:37
